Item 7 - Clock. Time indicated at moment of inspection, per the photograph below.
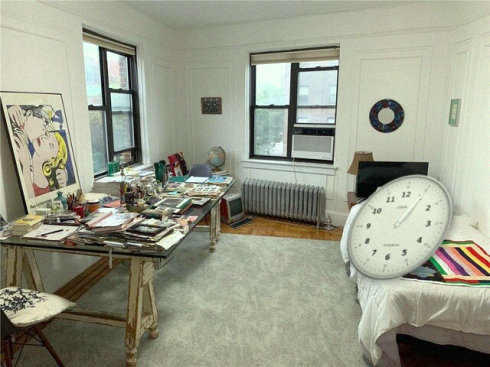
1:05
